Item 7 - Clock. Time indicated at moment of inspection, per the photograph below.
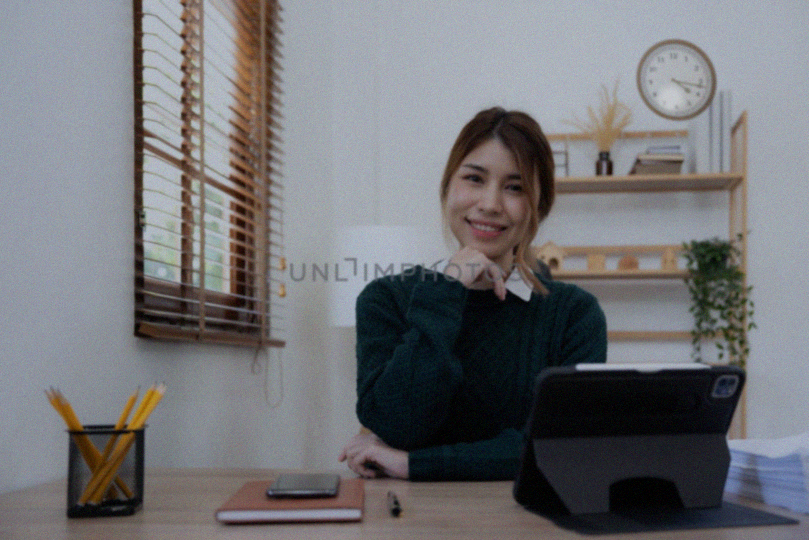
4:17
